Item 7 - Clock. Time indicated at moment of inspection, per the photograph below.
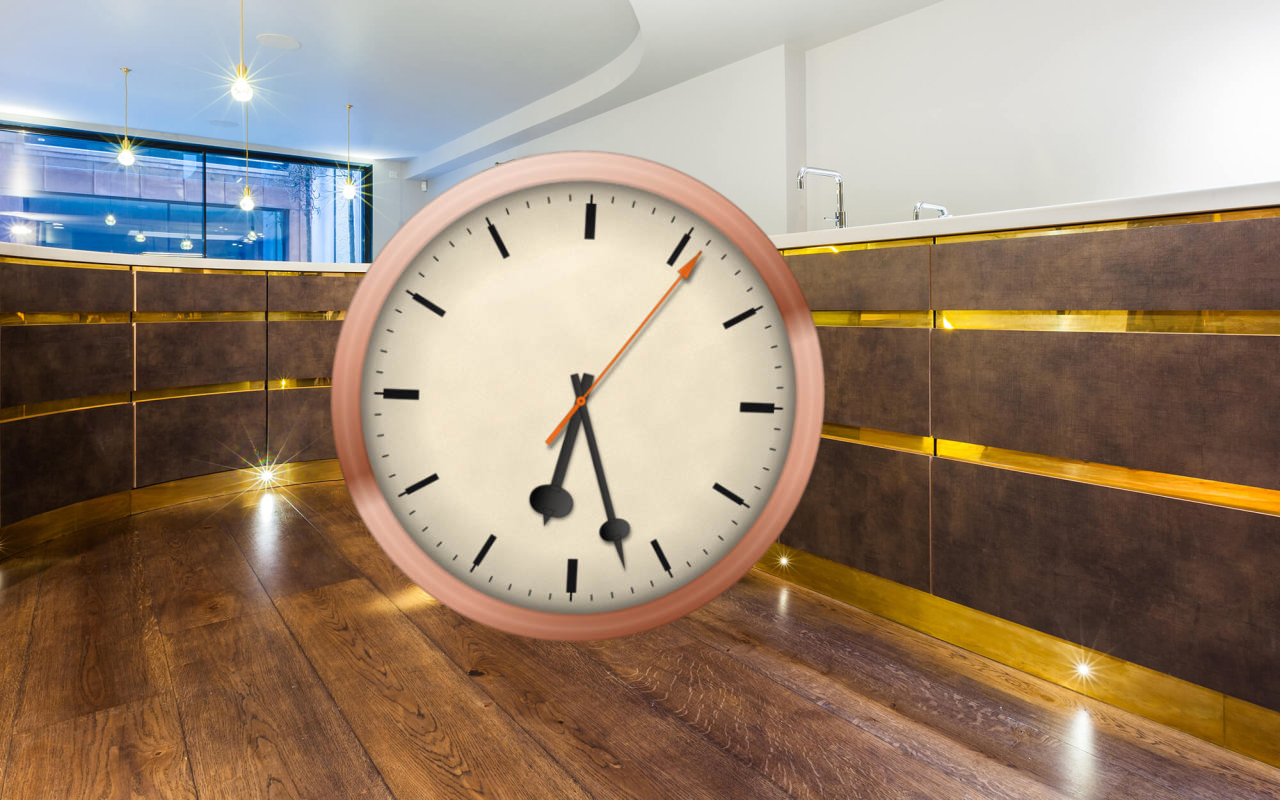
6:27:06
